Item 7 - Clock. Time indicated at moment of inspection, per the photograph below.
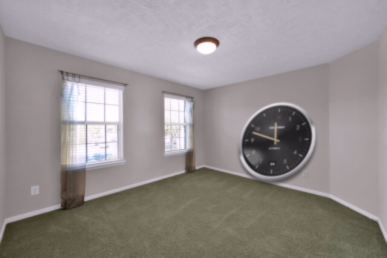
11:48
